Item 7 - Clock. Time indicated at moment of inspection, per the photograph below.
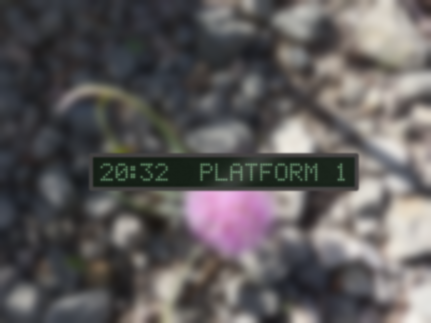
20:32
